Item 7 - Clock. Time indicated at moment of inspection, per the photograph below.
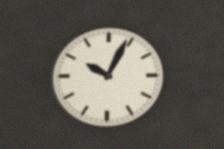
10:04
